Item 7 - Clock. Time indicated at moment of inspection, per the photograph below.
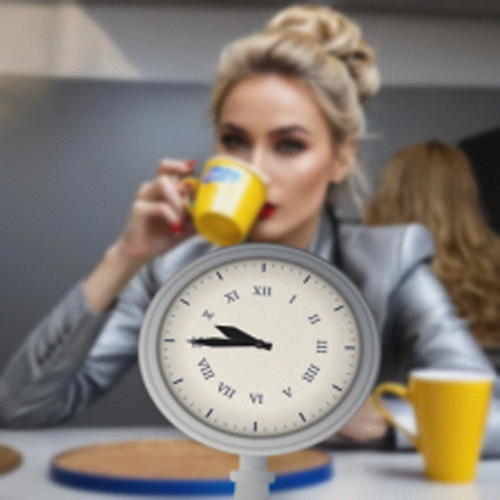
9:45
